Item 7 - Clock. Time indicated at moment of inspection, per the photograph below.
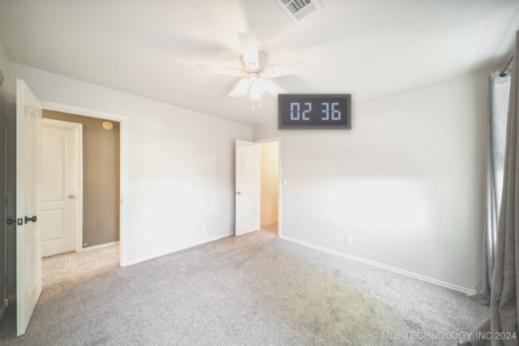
2:36
